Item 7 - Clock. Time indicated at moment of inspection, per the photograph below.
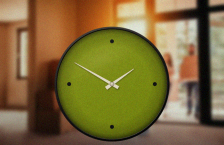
1:50
